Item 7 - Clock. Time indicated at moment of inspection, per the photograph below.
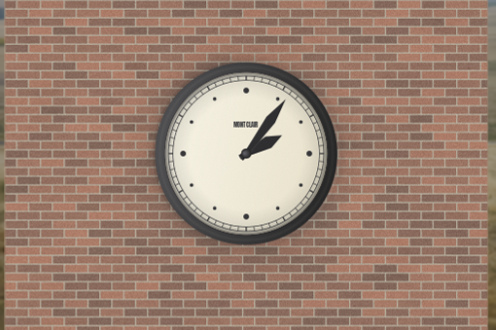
2:06
